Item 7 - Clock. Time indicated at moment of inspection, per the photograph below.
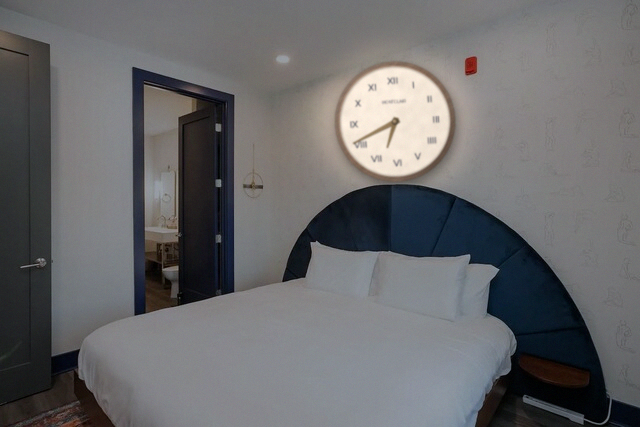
6:41
